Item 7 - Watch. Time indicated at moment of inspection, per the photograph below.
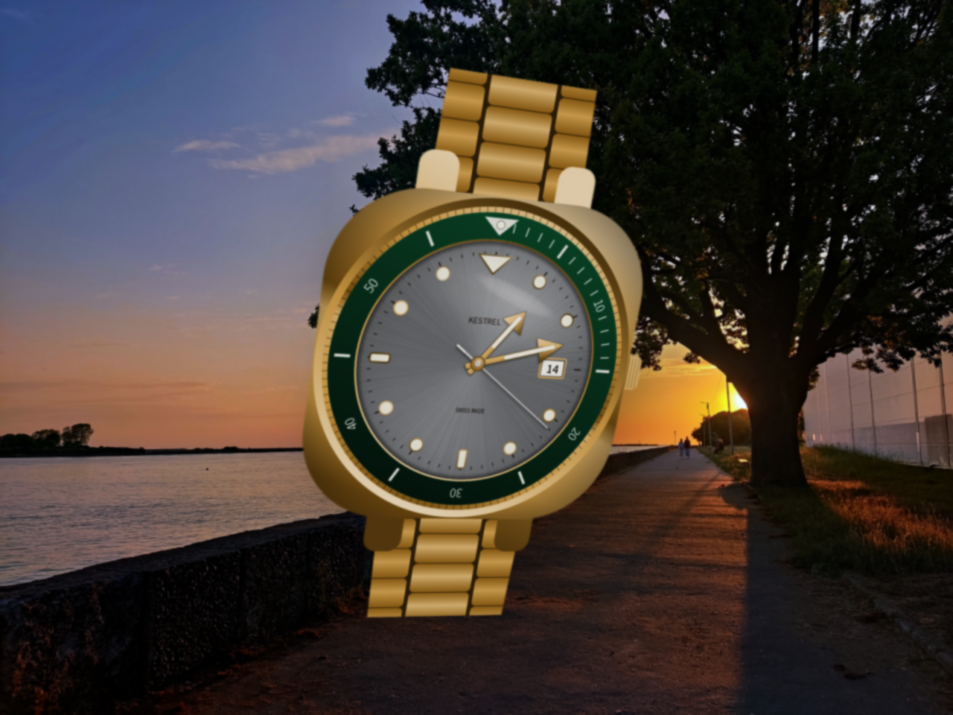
1:12:21
